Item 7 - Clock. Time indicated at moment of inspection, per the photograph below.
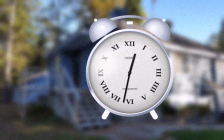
12:32
